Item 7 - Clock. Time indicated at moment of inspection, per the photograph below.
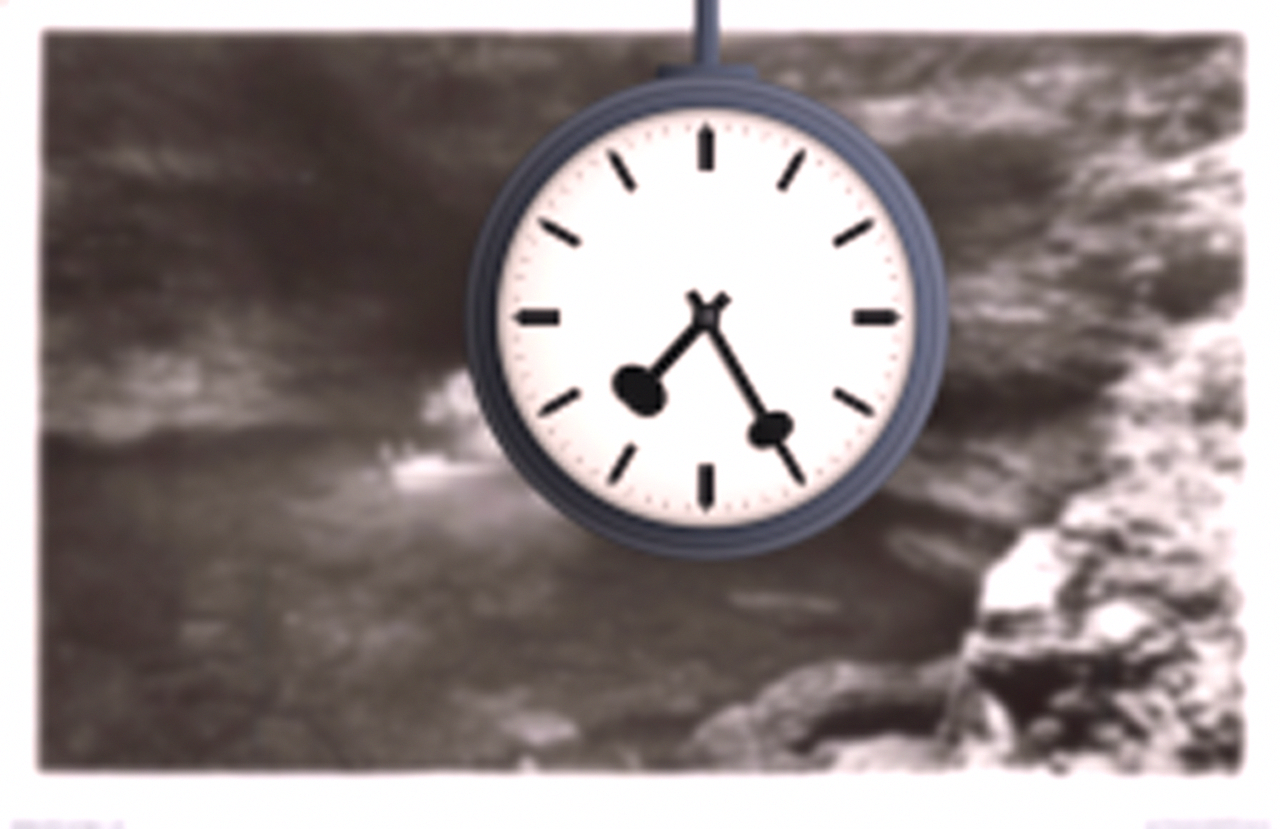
7:25
